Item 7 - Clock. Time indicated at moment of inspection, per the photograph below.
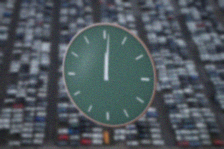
12:01
